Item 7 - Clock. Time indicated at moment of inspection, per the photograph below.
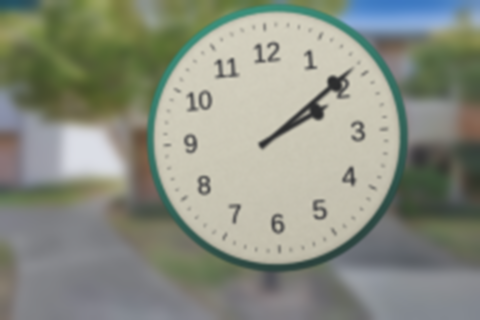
2:09
